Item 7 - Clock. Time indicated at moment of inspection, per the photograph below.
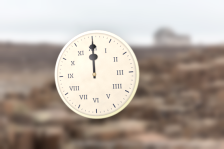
12:00
